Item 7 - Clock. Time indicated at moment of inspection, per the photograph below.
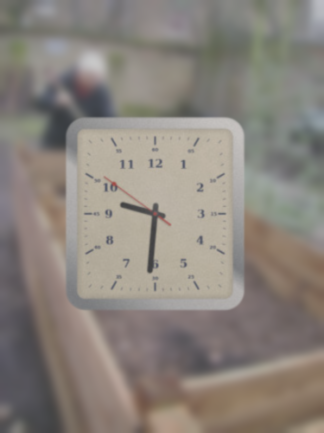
9:30:51
